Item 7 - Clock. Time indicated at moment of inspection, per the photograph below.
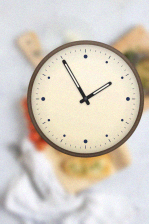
1:55
